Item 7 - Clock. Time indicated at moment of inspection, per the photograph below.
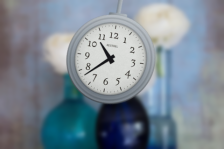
10:38
